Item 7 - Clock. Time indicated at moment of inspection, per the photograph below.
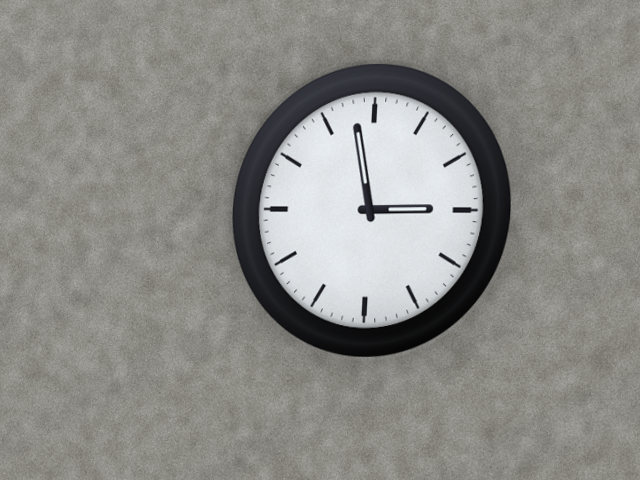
2:58
